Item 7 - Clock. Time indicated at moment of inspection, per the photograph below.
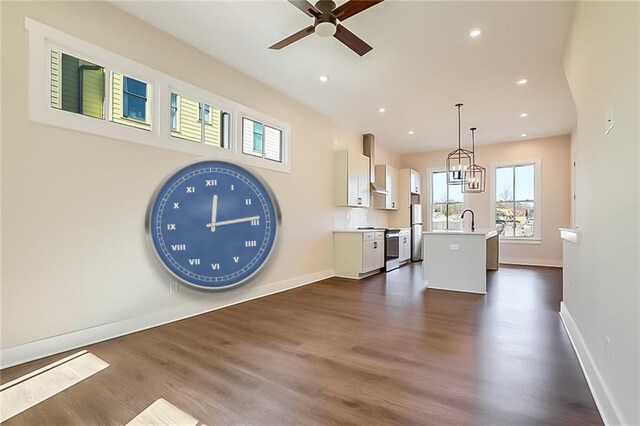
12:14
